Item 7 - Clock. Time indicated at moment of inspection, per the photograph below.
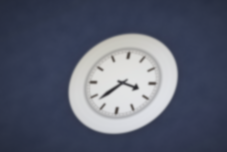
3:38
